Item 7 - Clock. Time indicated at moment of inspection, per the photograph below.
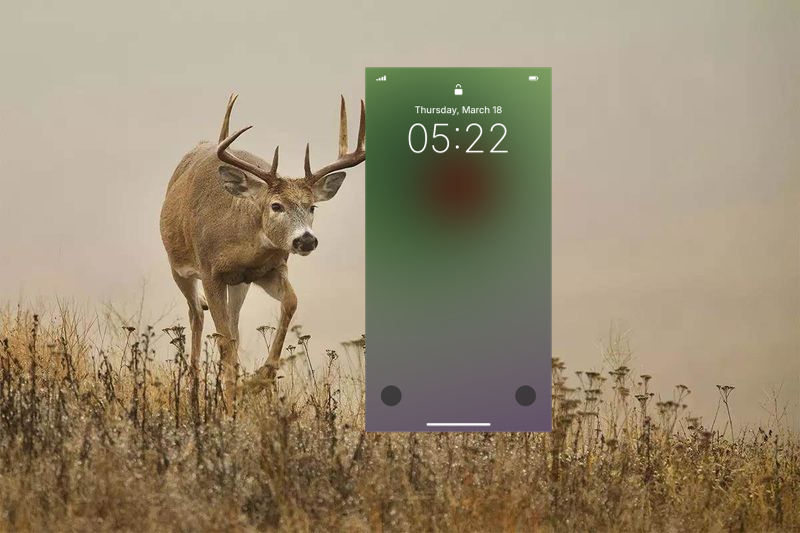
5:22
